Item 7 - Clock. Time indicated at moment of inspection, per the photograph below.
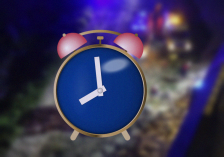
7:59
